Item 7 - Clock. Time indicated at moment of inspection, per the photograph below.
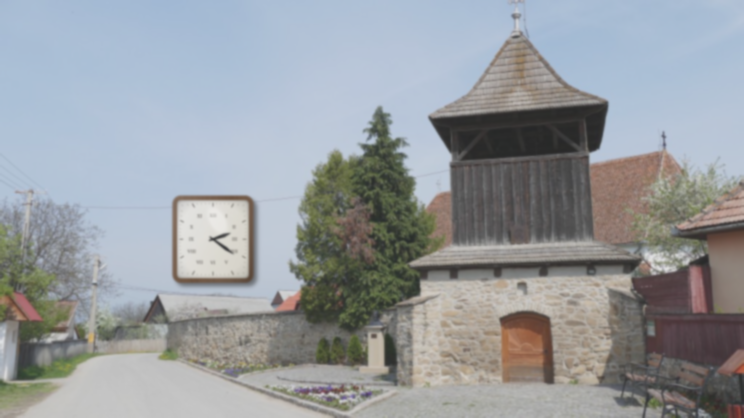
2:21
